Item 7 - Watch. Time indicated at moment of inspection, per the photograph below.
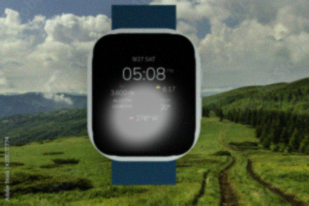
5:08
